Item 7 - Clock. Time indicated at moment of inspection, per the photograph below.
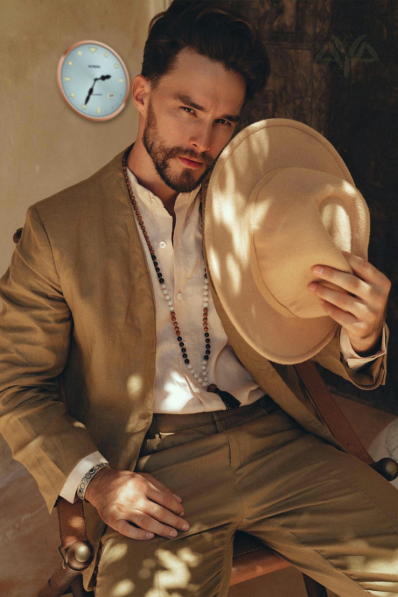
2:35
